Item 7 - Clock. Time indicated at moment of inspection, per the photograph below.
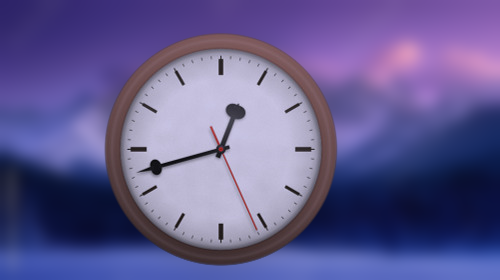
12:42:26
